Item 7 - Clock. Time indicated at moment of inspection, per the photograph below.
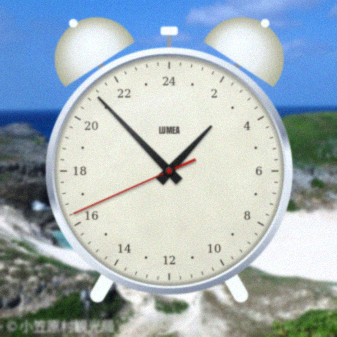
2:52:41
